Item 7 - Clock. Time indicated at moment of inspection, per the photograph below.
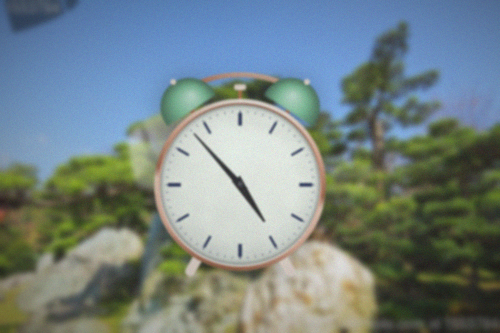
4:53
